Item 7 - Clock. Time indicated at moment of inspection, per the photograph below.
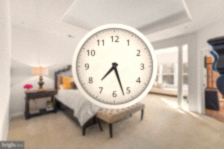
7:27
